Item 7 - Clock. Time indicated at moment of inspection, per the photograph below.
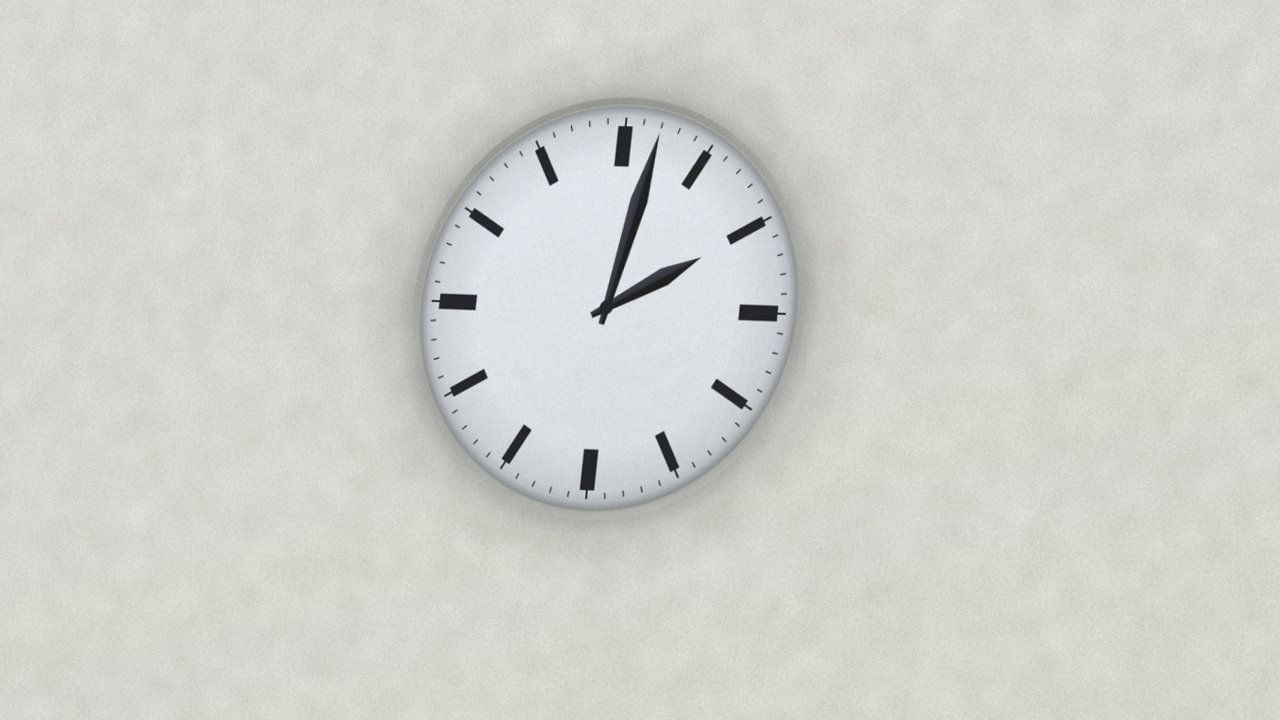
2:02
